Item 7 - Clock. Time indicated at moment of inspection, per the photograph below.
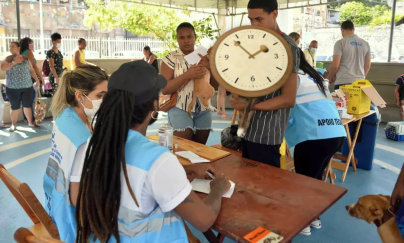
1:53
